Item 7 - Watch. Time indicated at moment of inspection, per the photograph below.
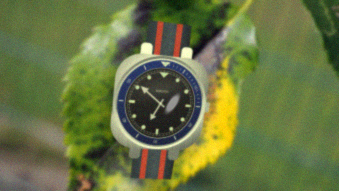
6:51
